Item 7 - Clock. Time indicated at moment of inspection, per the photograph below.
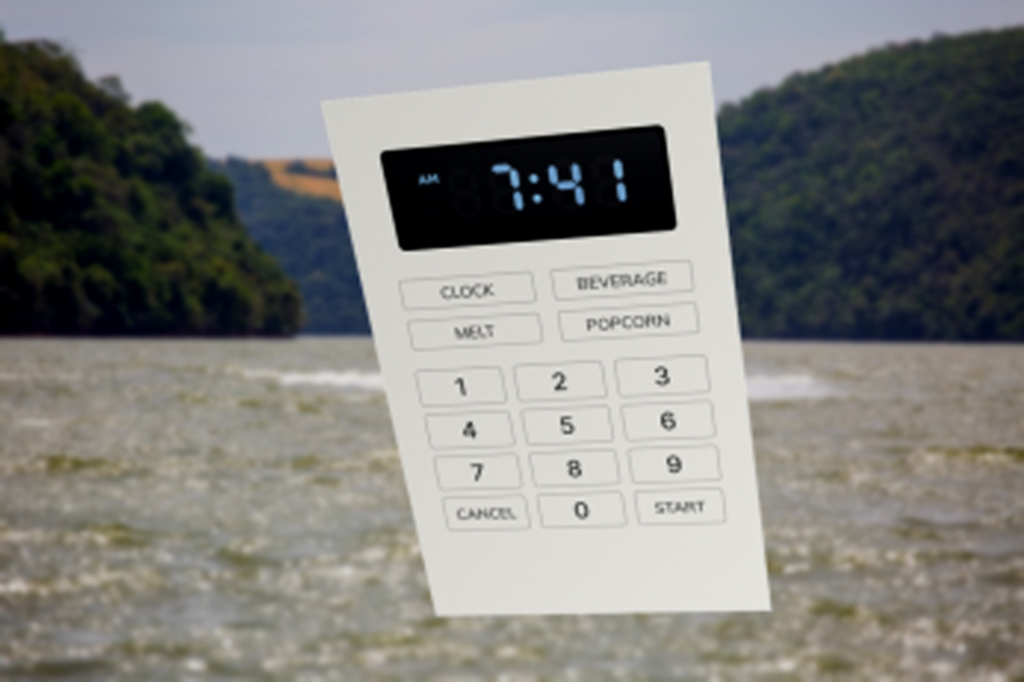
7:41
